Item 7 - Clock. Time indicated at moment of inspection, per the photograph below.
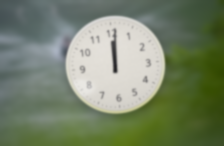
12:01
